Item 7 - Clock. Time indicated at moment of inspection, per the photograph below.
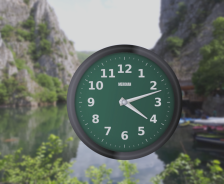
4:12
